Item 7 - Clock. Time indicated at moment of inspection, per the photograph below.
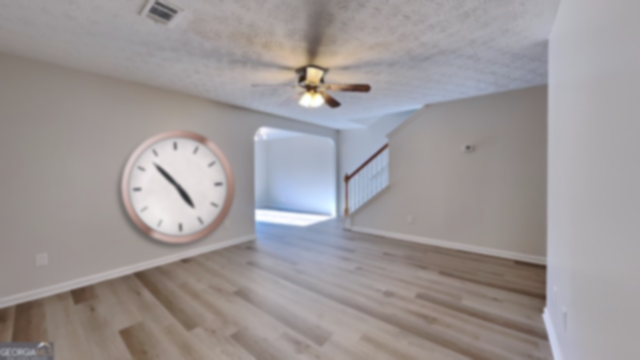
4:53
